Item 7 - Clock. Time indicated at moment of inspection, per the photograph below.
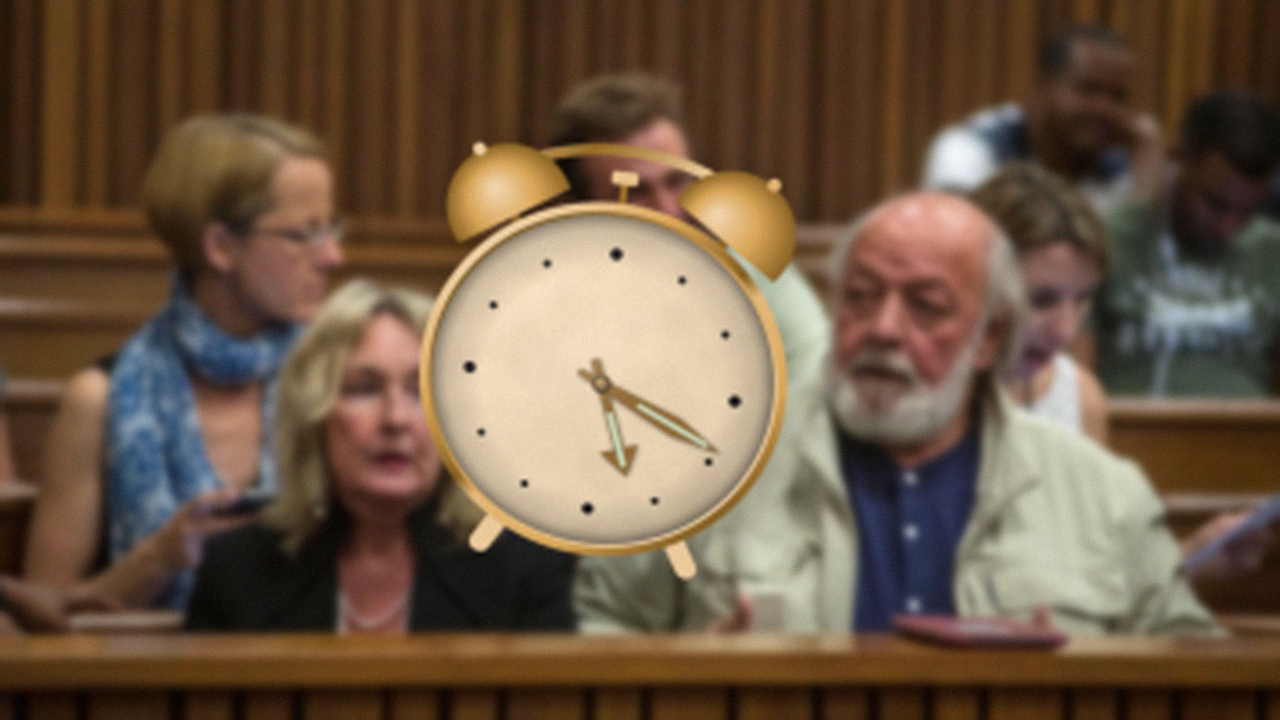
5:19
